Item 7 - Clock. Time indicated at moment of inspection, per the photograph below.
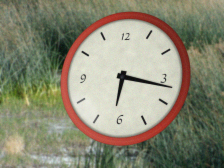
6:17
